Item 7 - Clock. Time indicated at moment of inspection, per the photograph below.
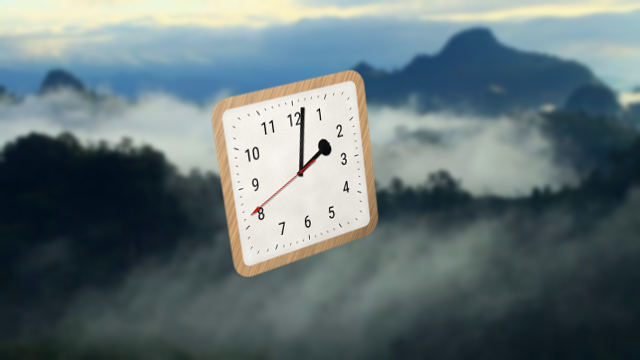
2:01:41
